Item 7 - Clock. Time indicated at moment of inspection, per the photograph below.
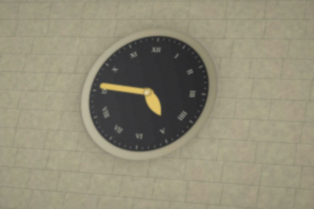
4:46
